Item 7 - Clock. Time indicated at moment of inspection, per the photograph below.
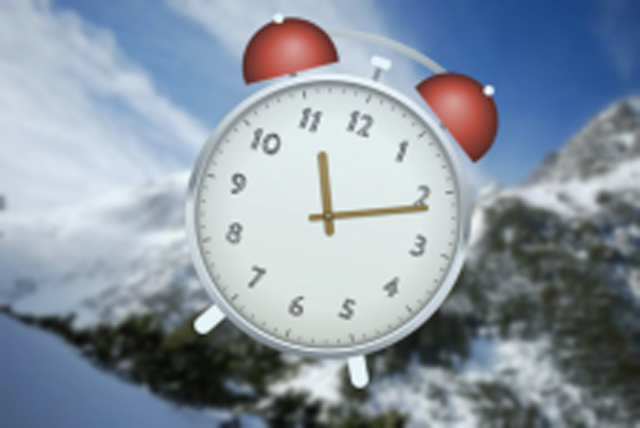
11:11
